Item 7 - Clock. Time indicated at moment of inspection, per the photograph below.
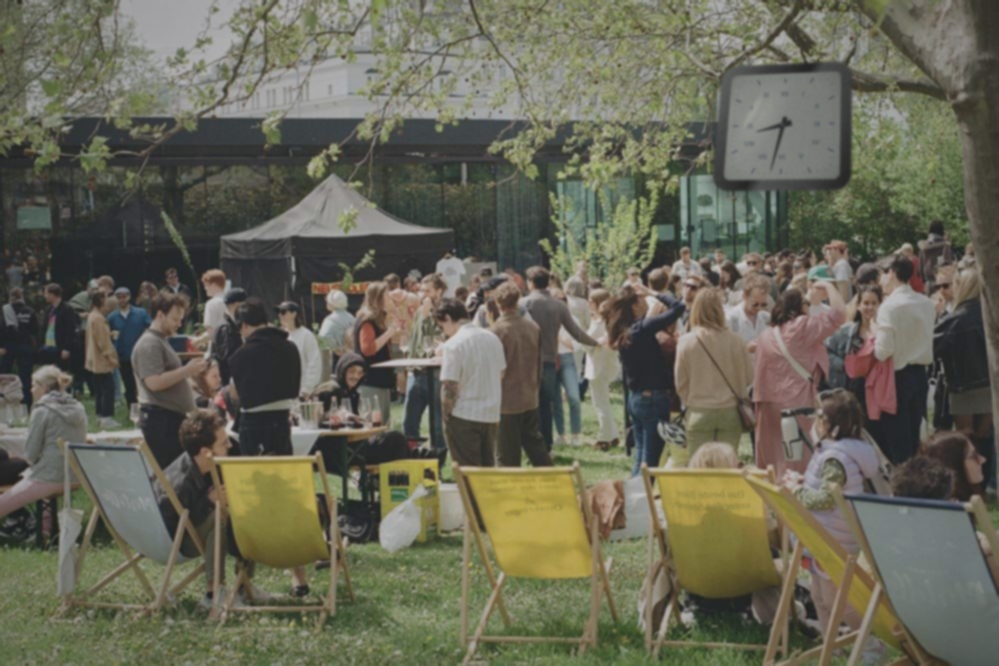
8:32
